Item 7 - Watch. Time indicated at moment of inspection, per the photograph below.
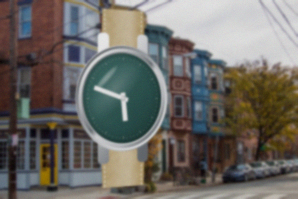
5:48
